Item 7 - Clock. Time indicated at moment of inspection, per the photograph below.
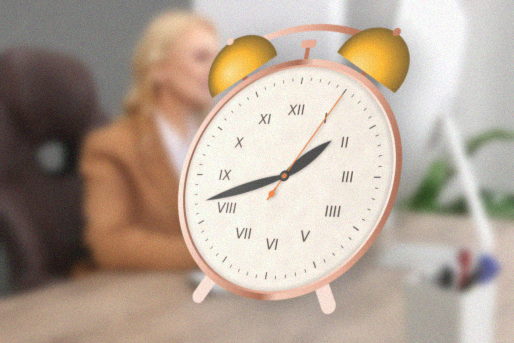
1:42:05
